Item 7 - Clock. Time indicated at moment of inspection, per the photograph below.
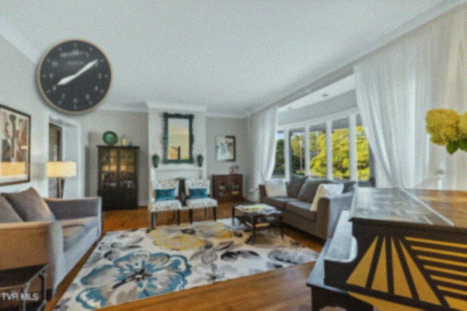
8:09
